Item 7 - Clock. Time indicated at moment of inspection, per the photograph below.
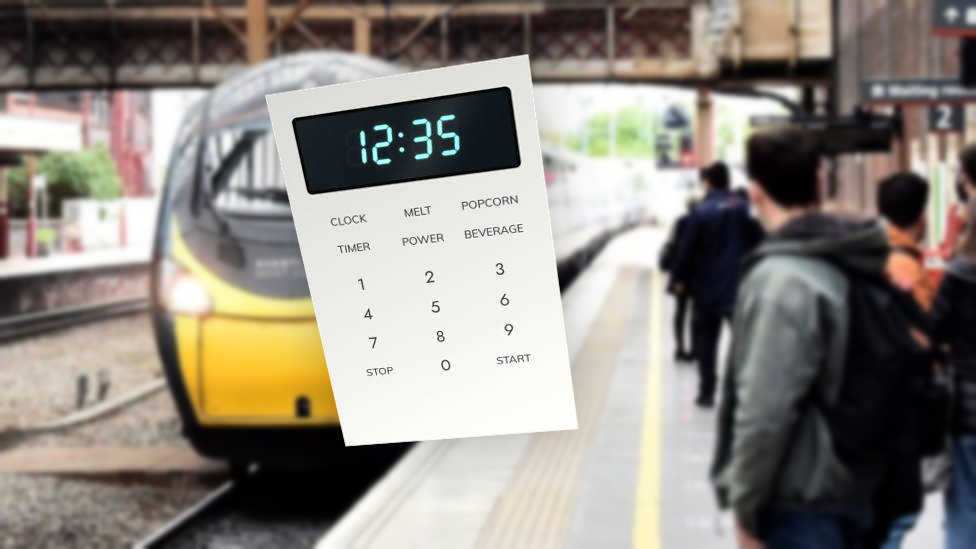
12:35
